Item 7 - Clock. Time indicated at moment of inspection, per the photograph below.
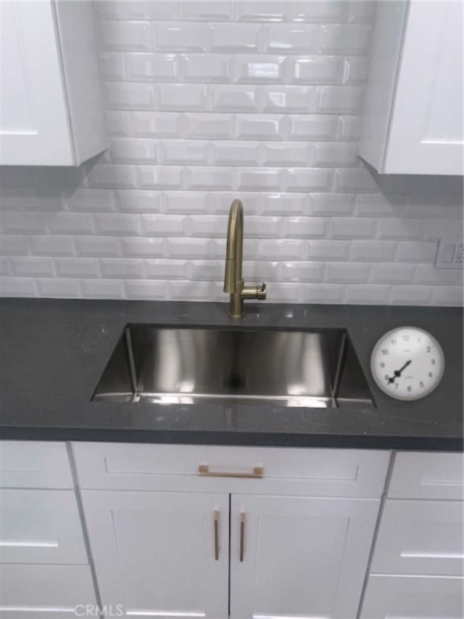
7:38
